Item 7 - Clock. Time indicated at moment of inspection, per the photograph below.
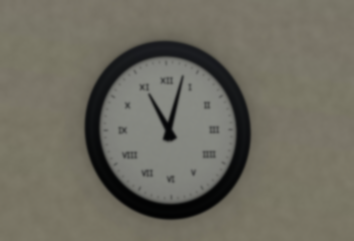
11:03
